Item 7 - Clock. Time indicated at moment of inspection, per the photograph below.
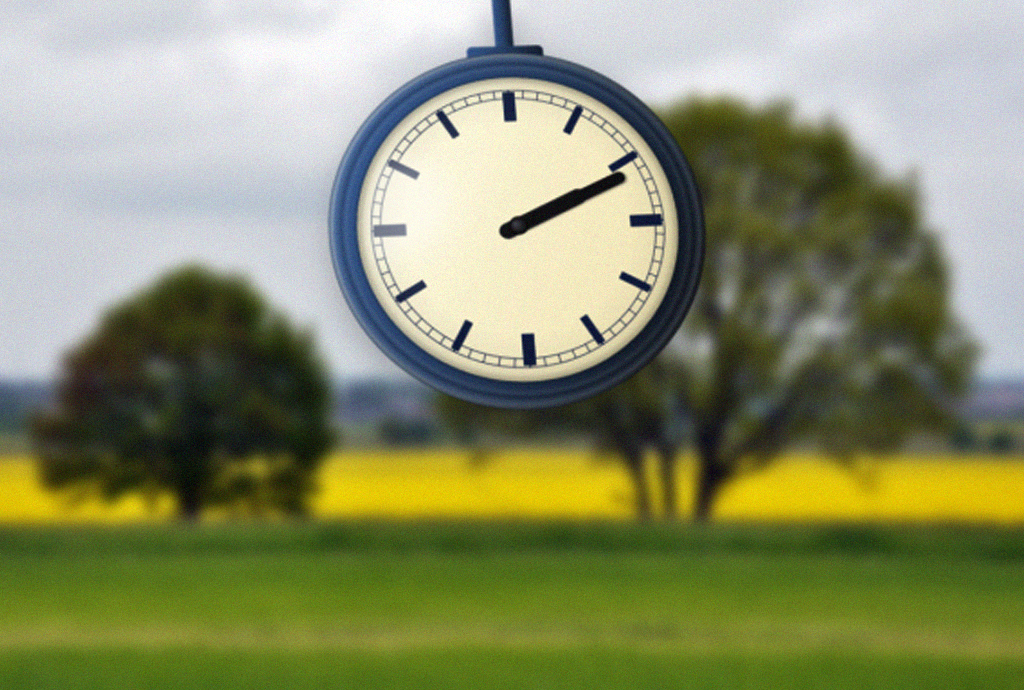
2:11
